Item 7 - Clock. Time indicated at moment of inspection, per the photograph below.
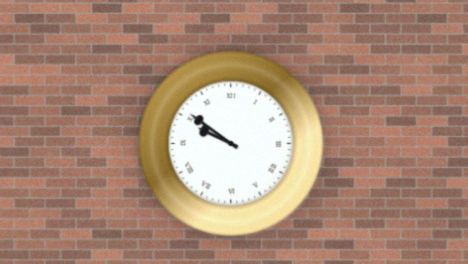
9:51
